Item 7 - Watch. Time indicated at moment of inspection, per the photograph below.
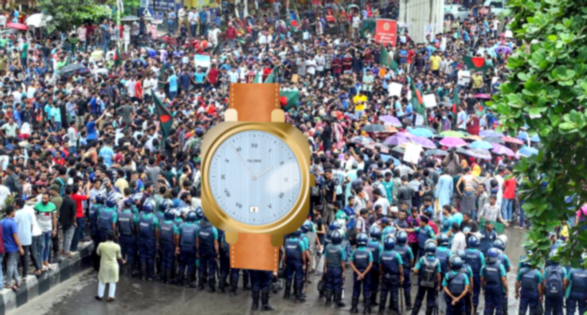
1:54
